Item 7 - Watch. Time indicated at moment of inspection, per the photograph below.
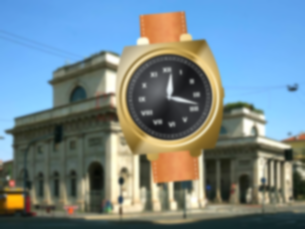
12:18
